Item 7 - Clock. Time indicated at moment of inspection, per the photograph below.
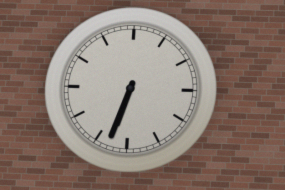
6:33
